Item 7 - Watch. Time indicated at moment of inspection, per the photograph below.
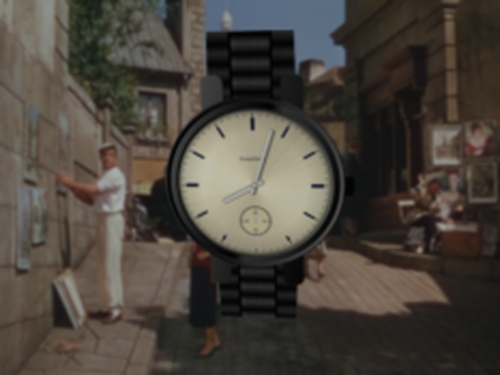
8:03
